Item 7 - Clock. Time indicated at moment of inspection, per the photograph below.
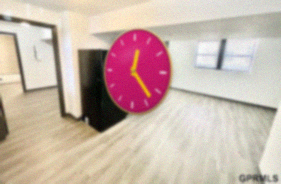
12:23
